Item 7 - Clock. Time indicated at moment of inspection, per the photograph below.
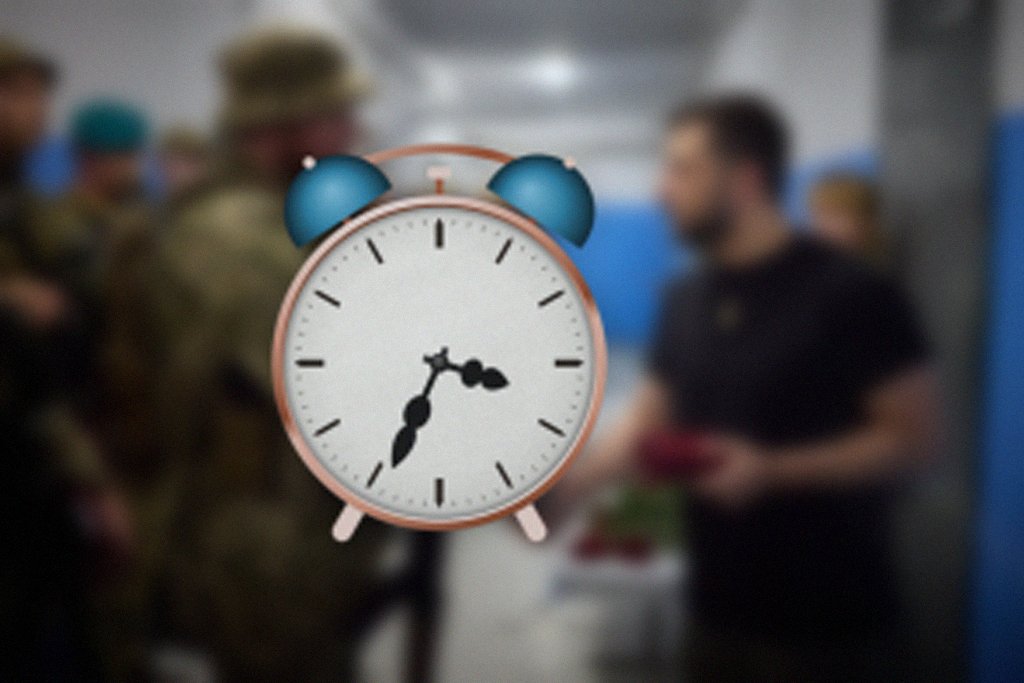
3:34
